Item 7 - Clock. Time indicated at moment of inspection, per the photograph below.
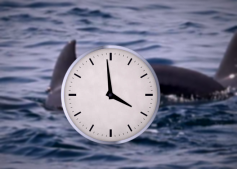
3:59
